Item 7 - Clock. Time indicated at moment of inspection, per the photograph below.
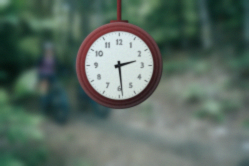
2:29
